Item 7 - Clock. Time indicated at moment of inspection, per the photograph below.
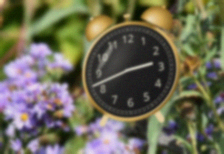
2:42
